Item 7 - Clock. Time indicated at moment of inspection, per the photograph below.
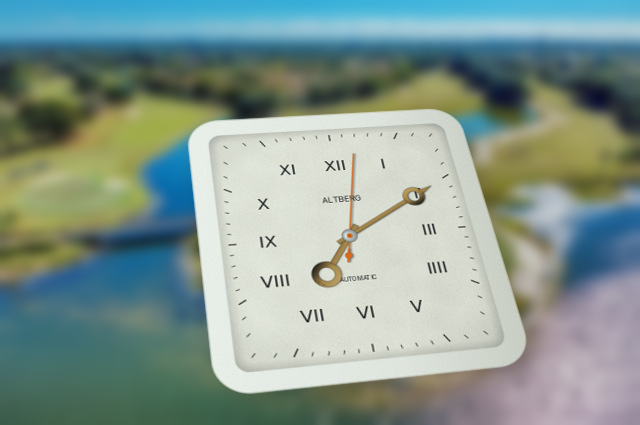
7:10:02
